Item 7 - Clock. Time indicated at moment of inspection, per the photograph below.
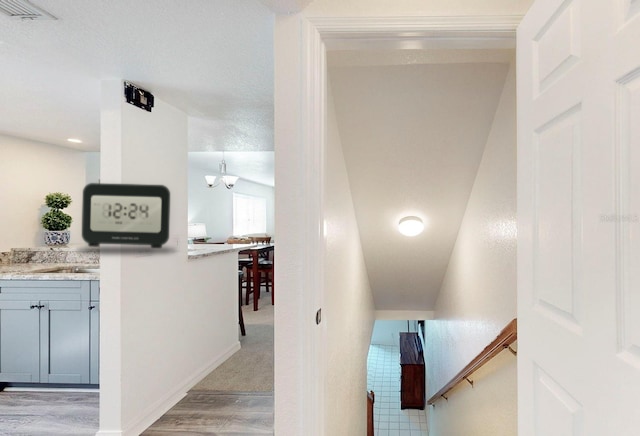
12:24
